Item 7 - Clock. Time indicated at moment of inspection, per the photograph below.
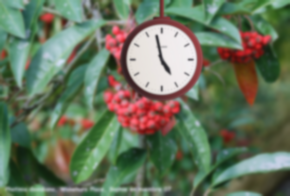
4:58
